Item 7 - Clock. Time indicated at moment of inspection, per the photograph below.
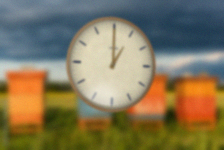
1:00
